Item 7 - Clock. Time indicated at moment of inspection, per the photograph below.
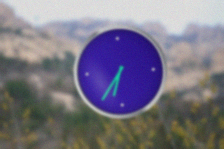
6:36
